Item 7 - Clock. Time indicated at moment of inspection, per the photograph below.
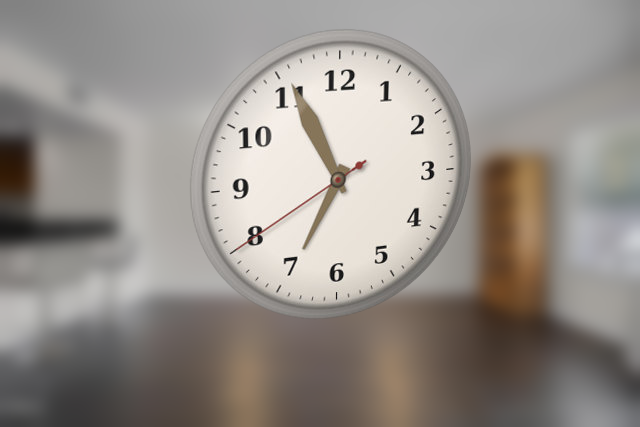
6:55:40
